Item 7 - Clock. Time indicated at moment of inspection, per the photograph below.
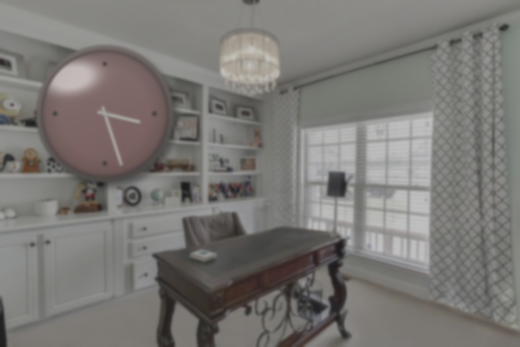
3:27
